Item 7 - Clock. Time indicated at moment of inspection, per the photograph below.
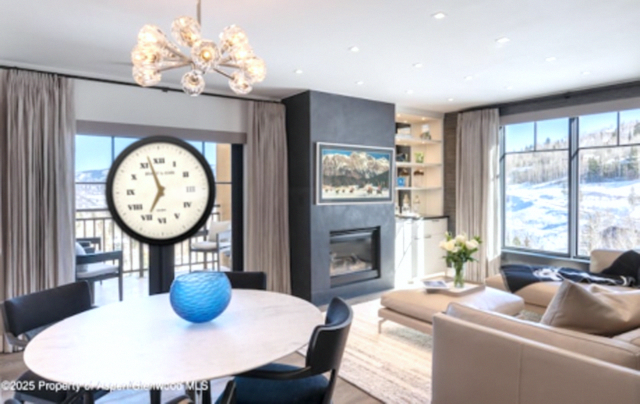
6:57
